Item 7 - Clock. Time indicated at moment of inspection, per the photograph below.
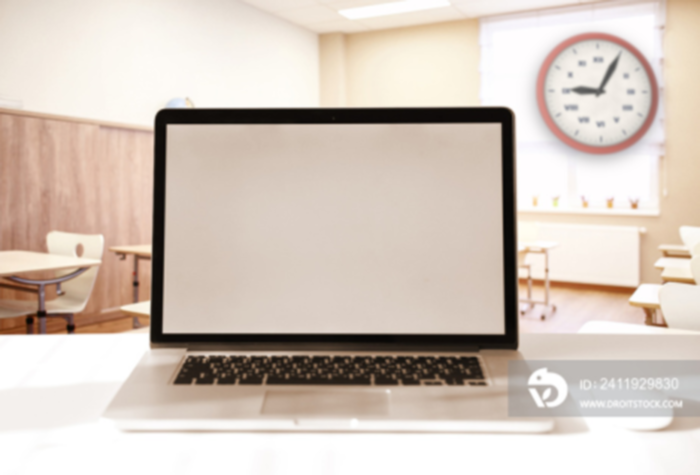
9:05
